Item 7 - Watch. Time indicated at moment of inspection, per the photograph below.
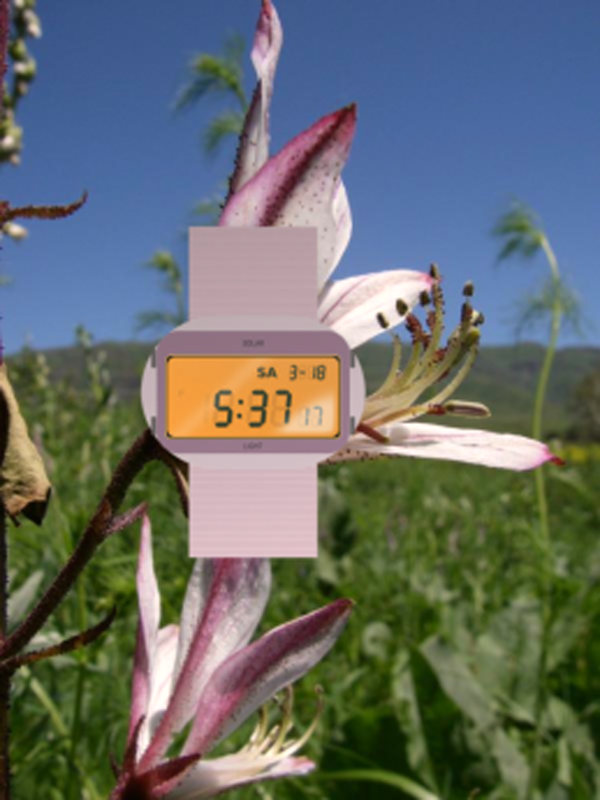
5:37:17
